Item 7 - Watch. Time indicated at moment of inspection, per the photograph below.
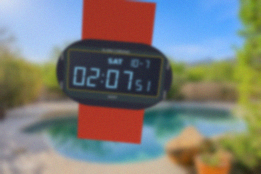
2:07
